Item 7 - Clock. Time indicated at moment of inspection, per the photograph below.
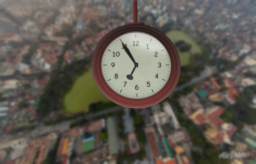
6:55
